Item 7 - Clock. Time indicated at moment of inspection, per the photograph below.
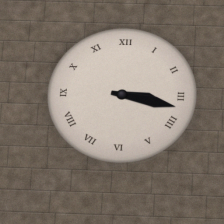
3:17
